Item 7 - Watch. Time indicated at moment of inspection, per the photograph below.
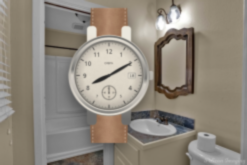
8:10
